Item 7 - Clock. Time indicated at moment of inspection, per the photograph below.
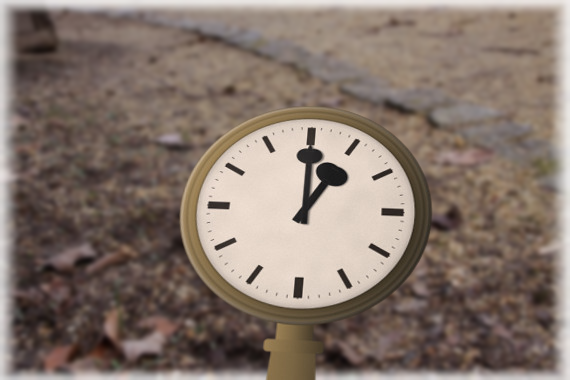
1:00
